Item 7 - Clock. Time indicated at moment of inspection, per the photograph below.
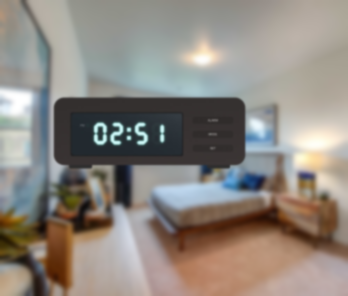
2:51
